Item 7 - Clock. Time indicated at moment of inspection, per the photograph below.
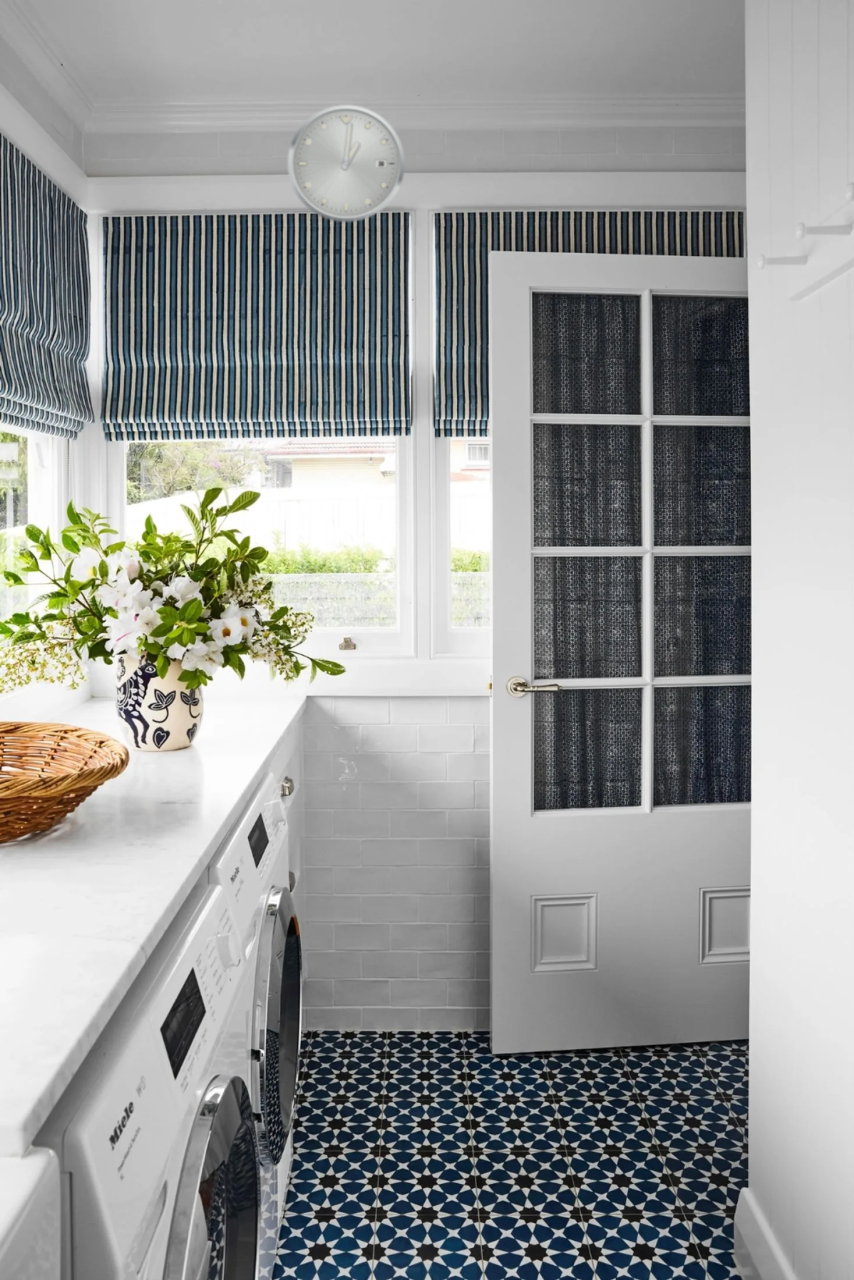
1:01
